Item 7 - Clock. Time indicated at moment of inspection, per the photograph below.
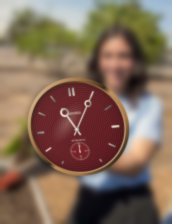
11:05
